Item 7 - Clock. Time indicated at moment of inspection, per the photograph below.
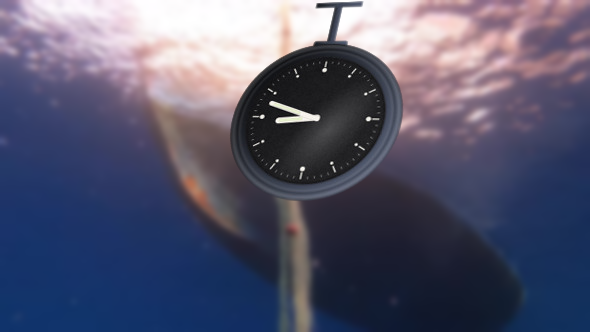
8:48
